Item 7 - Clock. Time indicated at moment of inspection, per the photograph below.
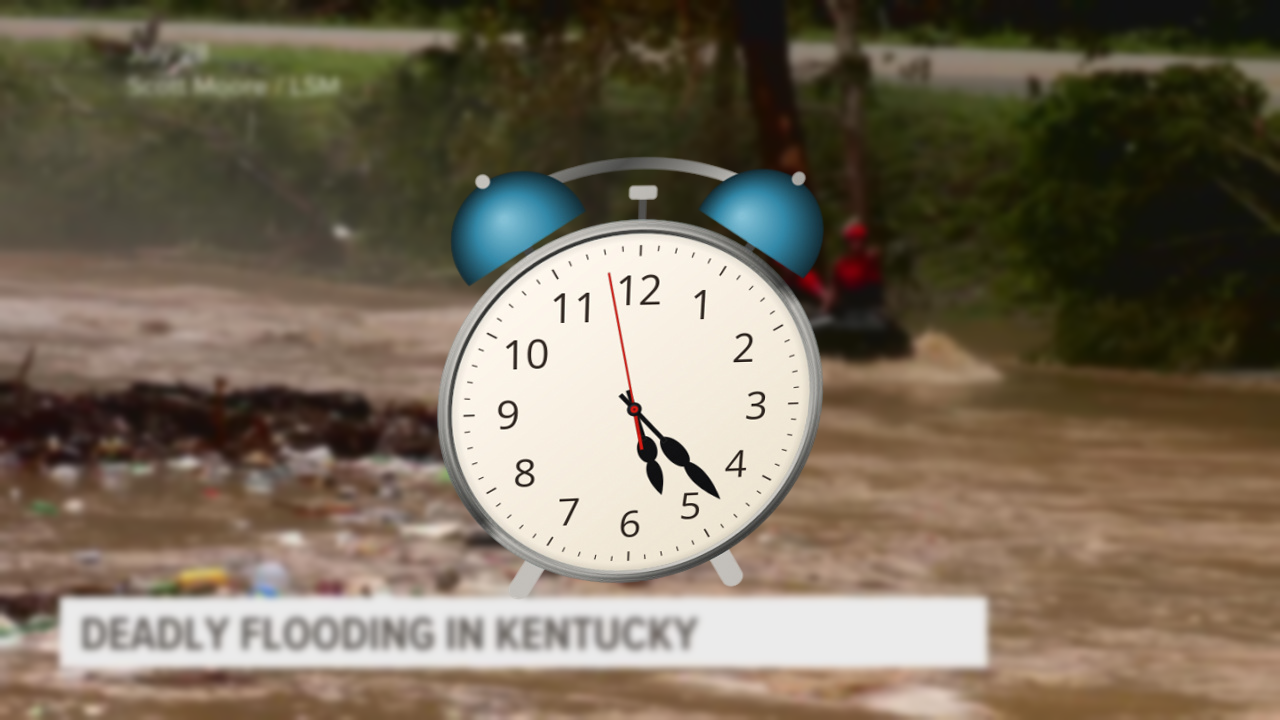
5:22:58
